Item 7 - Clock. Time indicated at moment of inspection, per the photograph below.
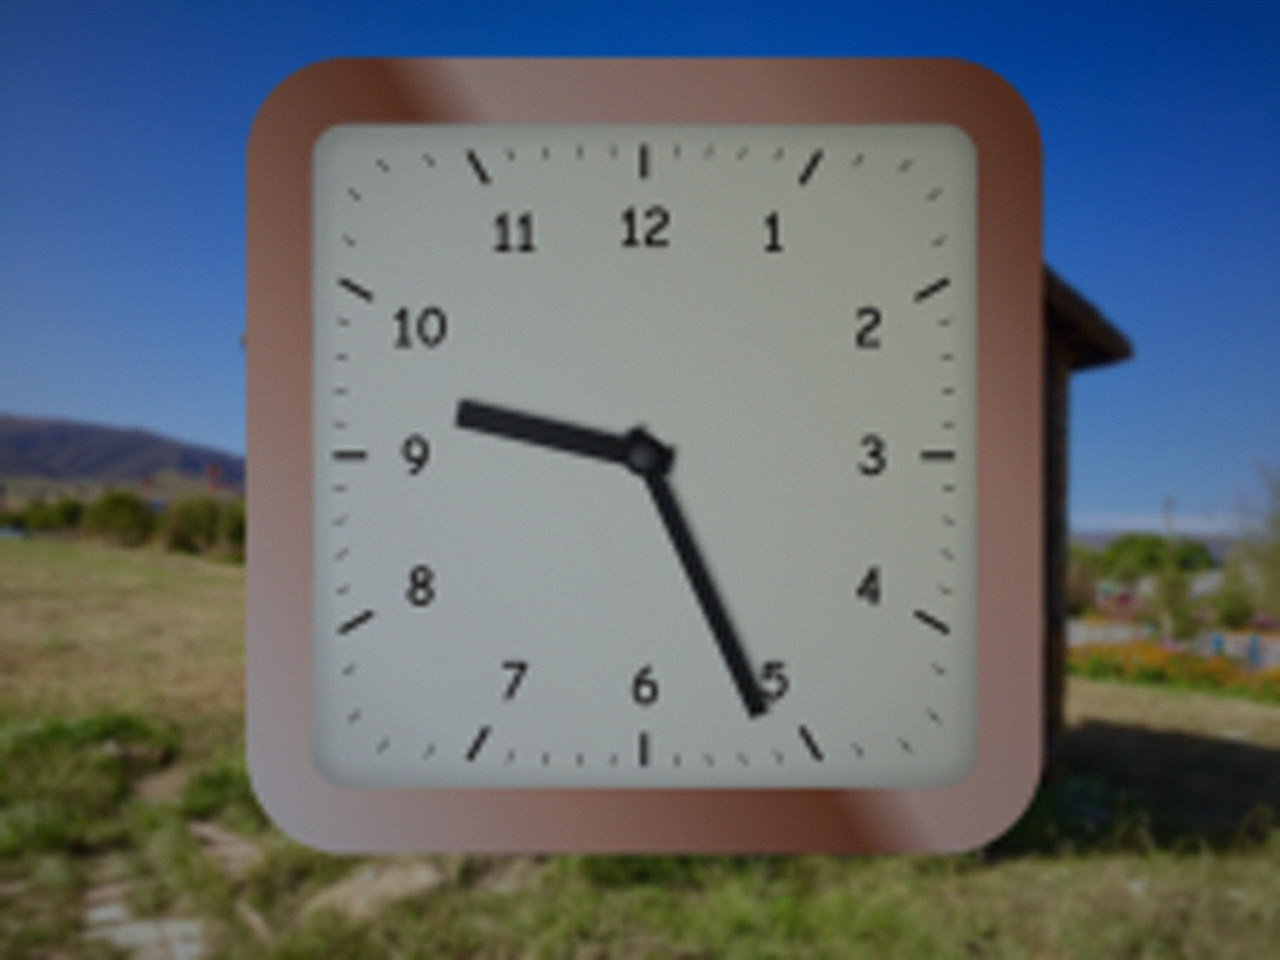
9:26
